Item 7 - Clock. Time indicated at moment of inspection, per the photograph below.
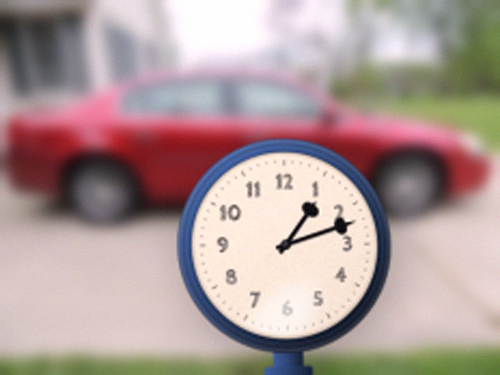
1:12
